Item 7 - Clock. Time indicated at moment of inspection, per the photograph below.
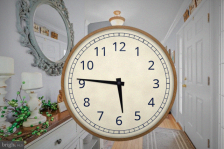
5:46
